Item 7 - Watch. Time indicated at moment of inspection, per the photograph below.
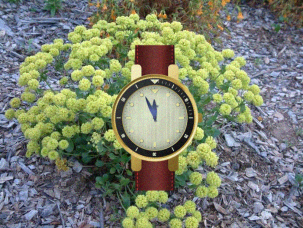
11:56
